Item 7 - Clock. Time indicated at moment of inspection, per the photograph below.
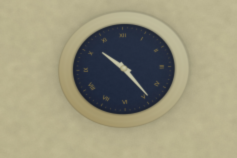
10:24
